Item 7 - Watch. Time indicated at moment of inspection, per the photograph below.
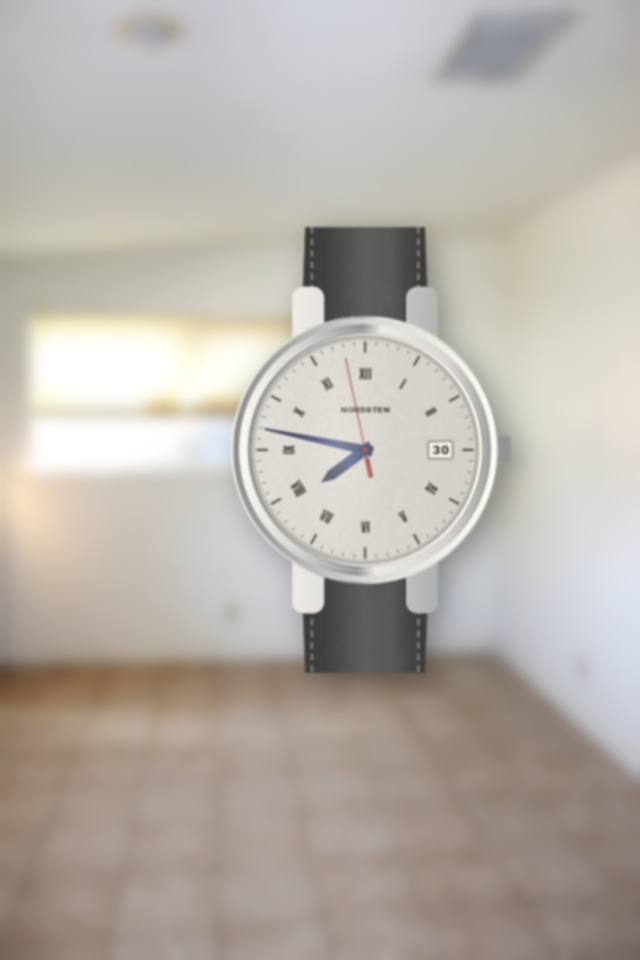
7:46:58
